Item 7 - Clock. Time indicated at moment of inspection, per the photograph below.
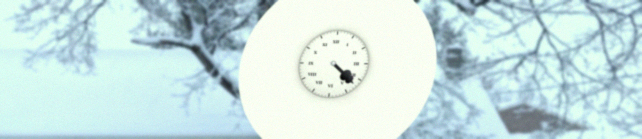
4:22
